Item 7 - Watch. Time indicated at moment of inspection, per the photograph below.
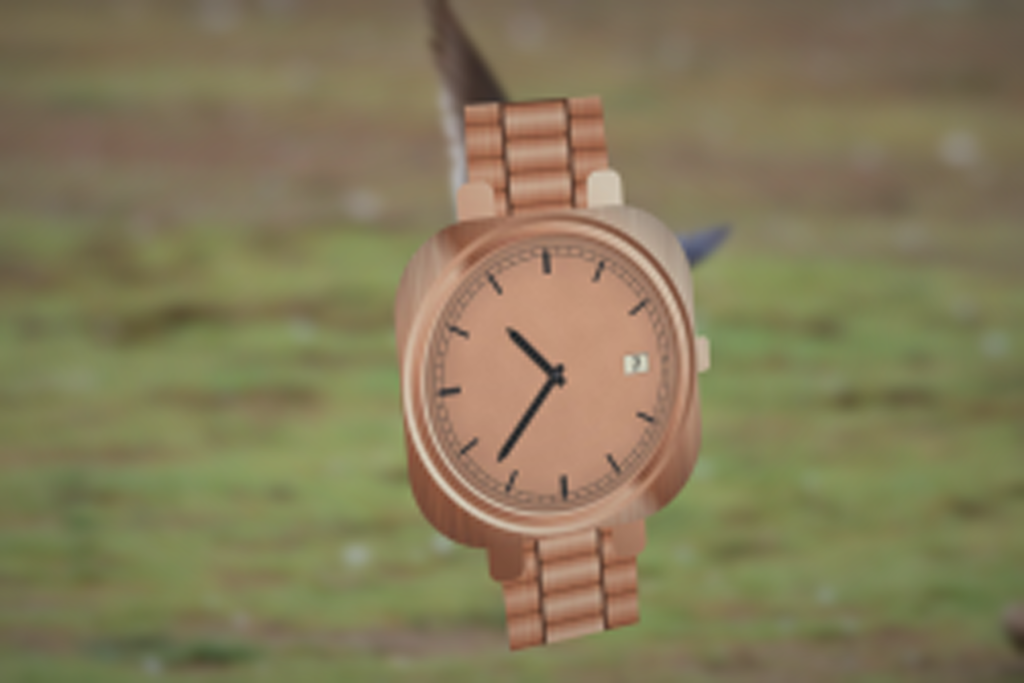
10:37
